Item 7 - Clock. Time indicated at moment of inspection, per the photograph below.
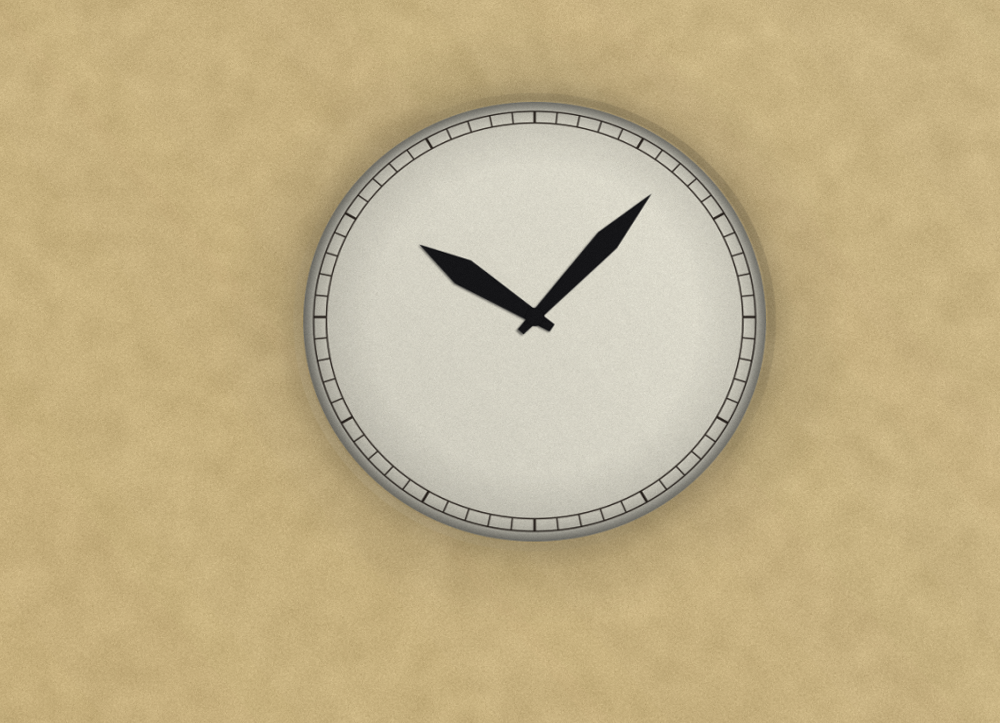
10:07
